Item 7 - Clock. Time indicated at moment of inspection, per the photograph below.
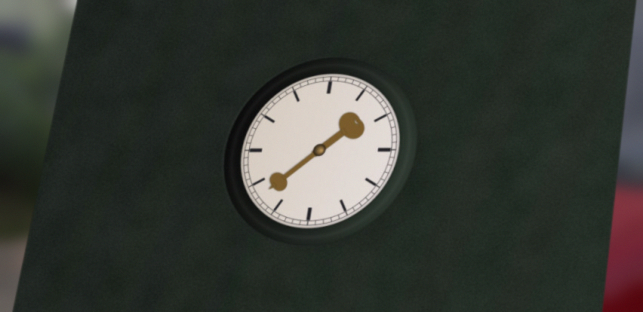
1:38
